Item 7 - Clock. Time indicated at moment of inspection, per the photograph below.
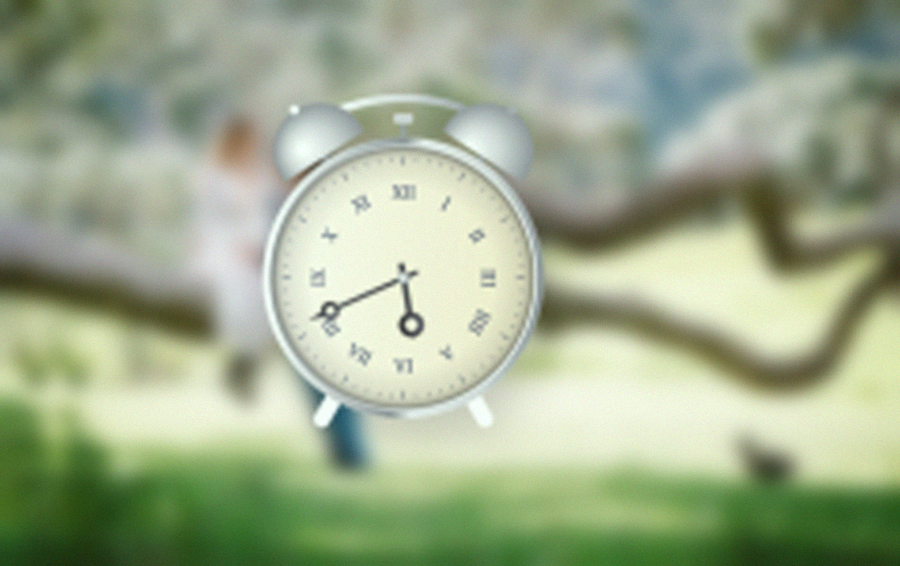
5:41
